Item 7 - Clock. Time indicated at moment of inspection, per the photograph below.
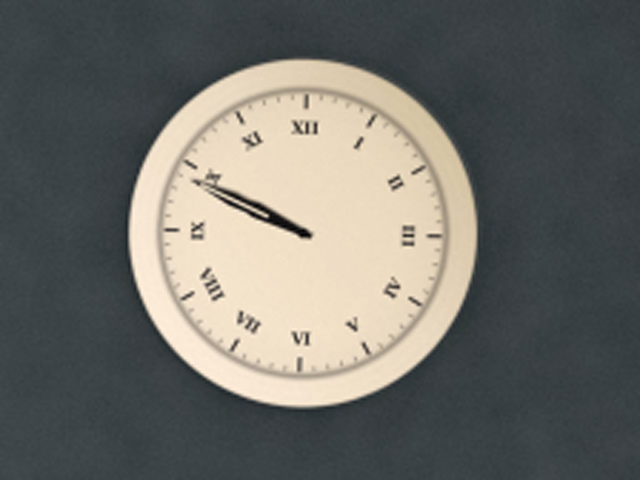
9:49
